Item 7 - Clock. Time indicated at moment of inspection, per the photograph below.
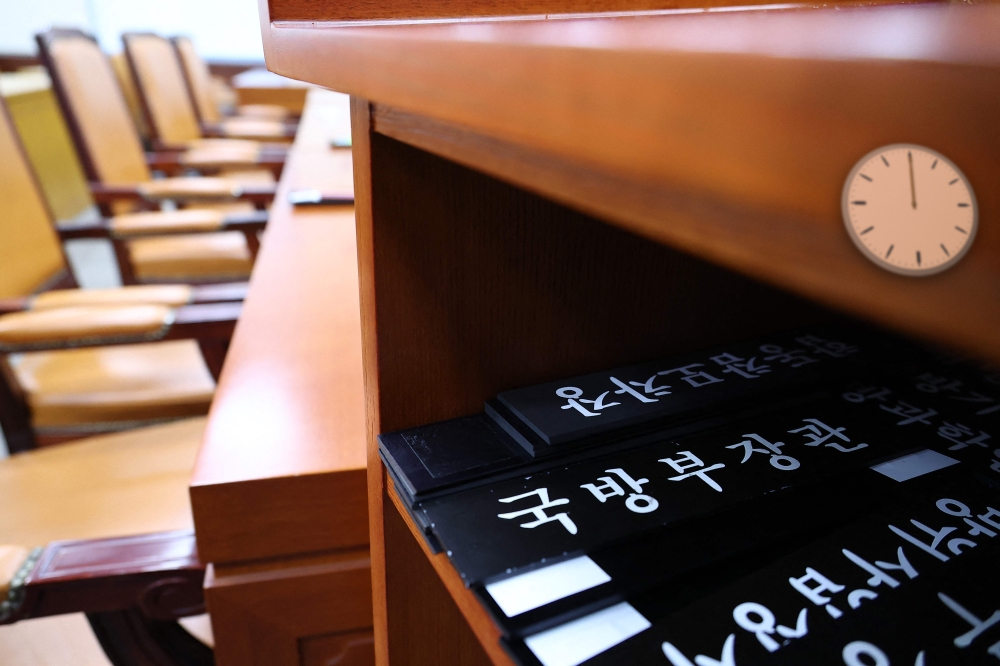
12:00
